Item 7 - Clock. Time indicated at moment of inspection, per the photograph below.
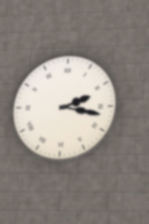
2:17
